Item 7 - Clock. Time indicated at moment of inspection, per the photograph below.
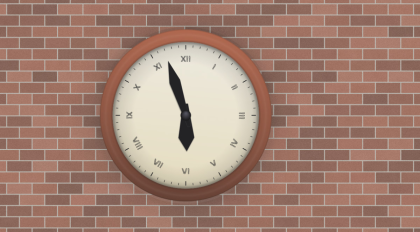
5:57
